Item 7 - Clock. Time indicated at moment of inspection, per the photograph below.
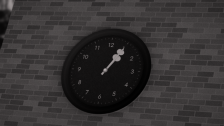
1:05
